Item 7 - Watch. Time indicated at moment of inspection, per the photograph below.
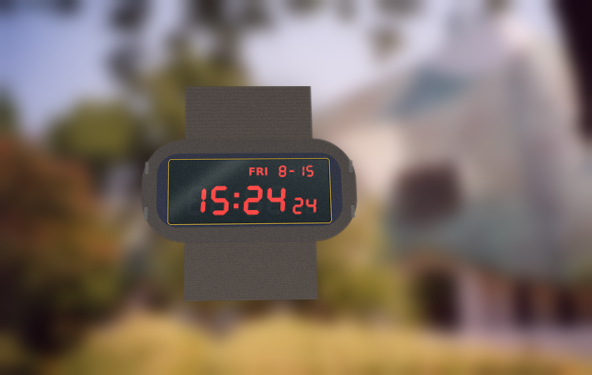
15:24:24
